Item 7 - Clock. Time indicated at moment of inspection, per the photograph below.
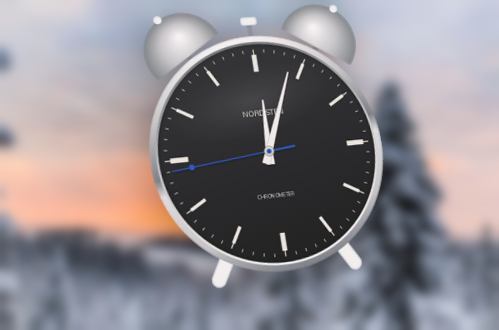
12:03:44
